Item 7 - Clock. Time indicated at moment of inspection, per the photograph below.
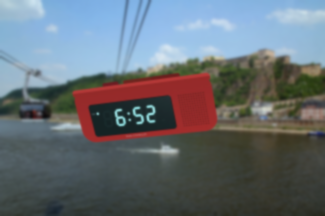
6:52
